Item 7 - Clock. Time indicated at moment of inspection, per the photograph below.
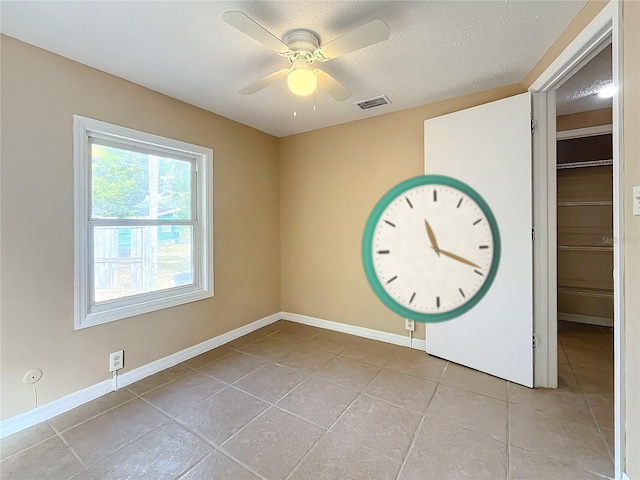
11:19
